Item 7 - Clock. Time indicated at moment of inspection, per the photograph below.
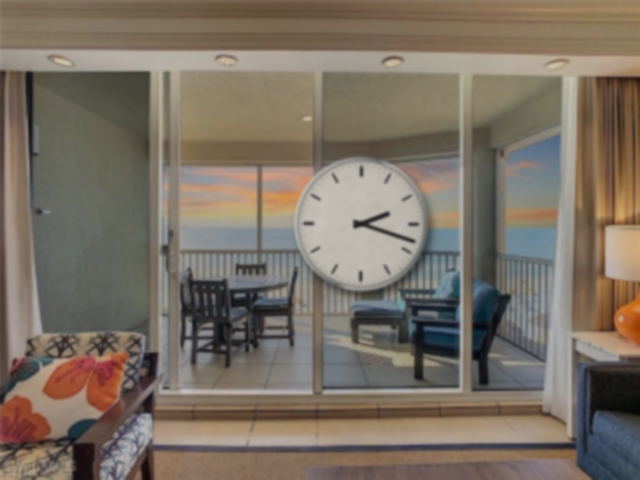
2:18
